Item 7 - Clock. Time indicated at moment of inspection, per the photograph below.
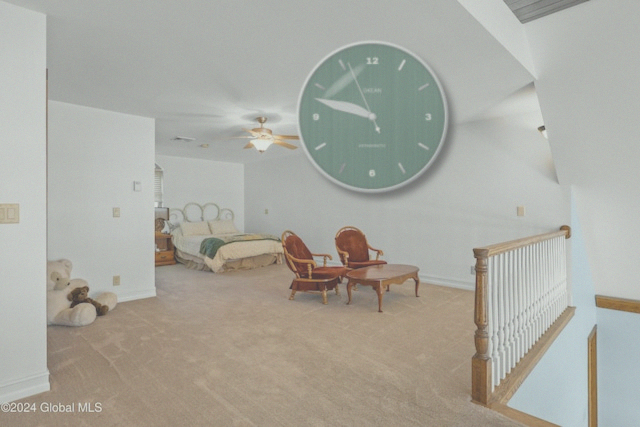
9:47:56
